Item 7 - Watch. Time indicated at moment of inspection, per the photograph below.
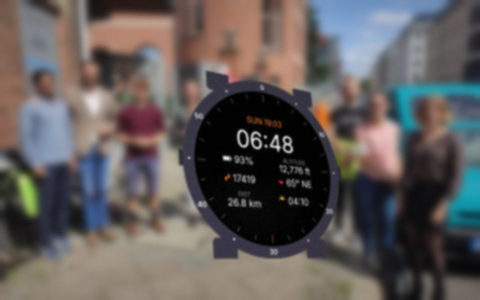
6:48
